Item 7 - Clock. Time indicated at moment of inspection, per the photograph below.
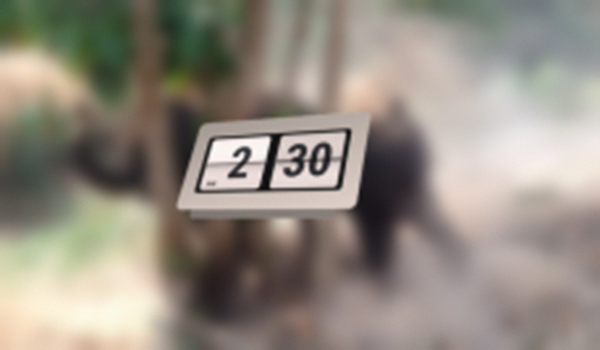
2:30
